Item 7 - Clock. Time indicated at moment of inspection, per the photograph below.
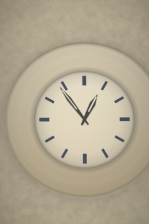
12:54
